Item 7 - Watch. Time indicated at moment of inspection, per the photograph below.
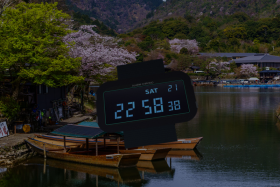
22:58:38
